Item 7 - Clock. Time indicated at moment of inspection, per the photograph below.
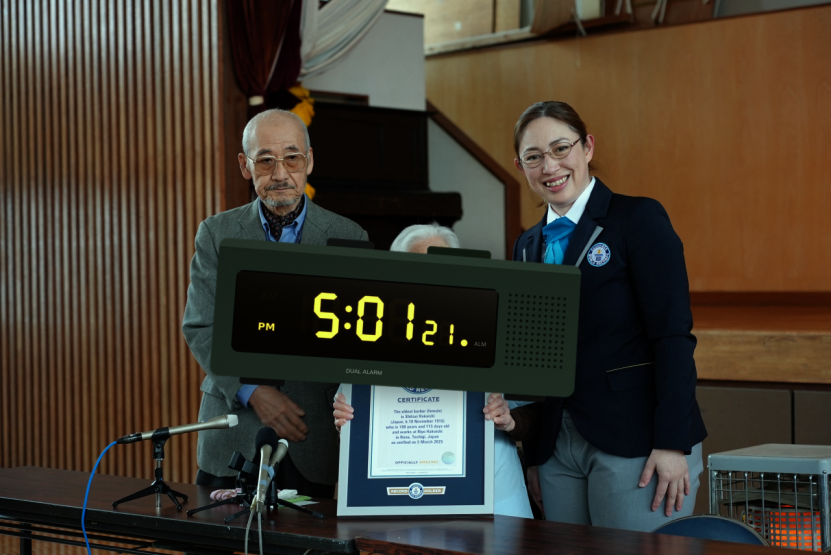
5:01:21
